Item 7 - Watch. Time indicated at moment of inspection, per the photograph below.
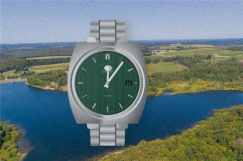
12:06
